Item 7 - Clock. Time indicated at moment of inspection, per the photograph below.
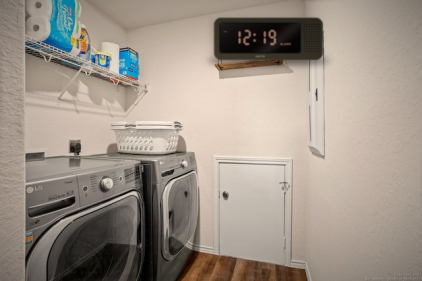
12:19
